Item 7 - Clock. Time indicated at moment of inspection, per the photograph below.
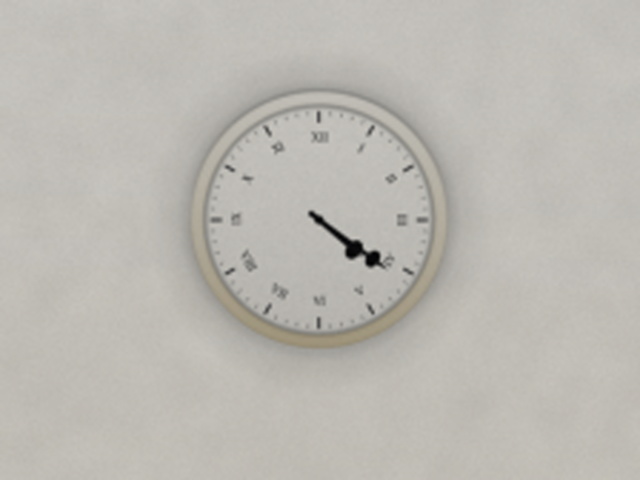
4:21
